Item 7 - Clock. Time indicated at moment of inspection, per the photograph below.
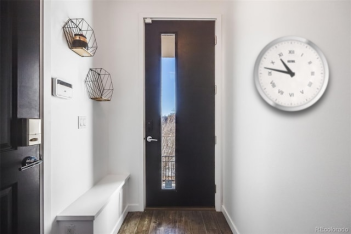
10:47
